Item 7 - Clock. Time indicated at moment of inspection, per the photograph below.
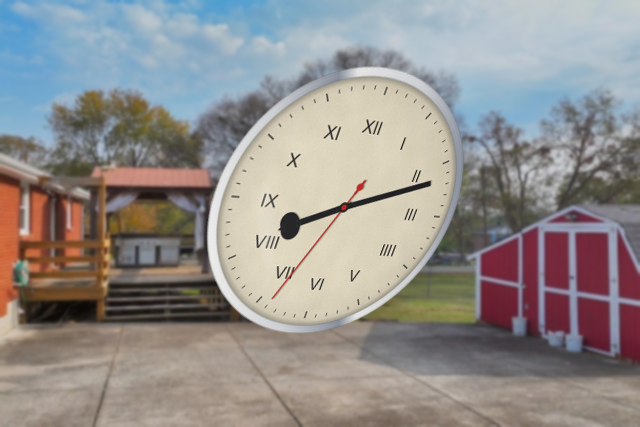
8:11:34
